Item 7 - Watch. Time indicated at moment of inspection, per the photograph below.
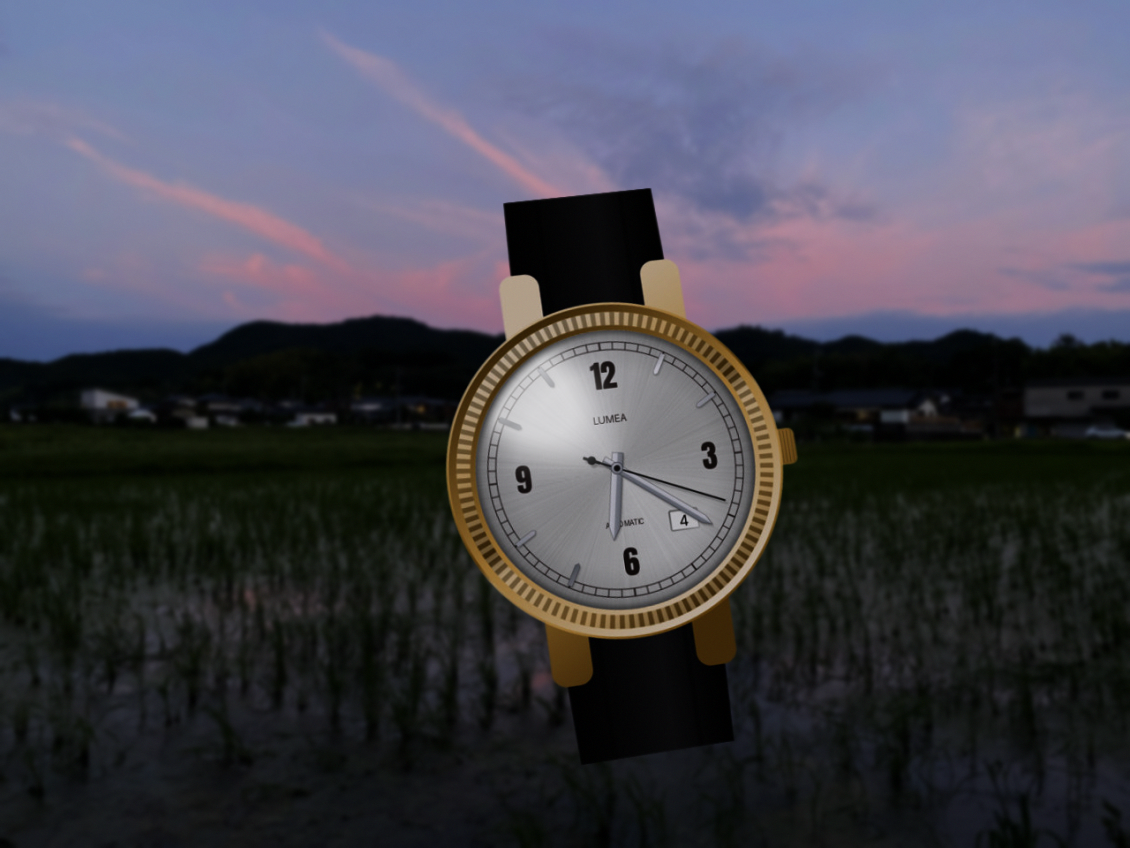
6:21:19
